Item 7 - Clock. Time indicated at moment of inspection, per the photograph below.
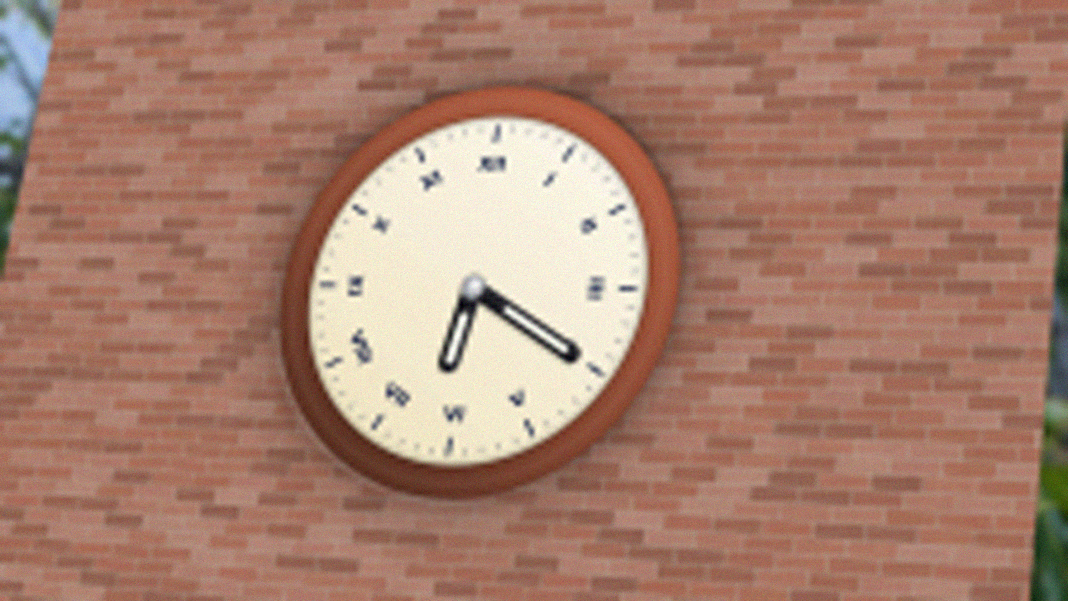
6:20
